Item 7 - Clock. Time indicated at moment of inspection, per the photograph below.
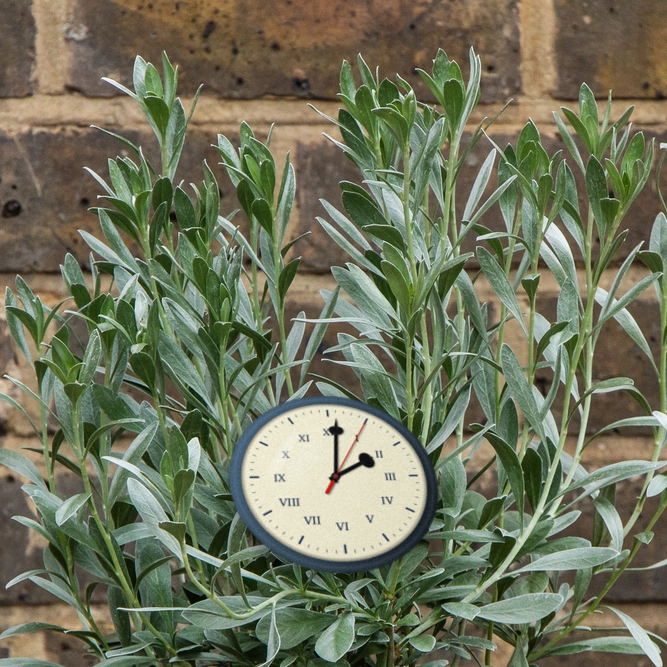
2:01:05
